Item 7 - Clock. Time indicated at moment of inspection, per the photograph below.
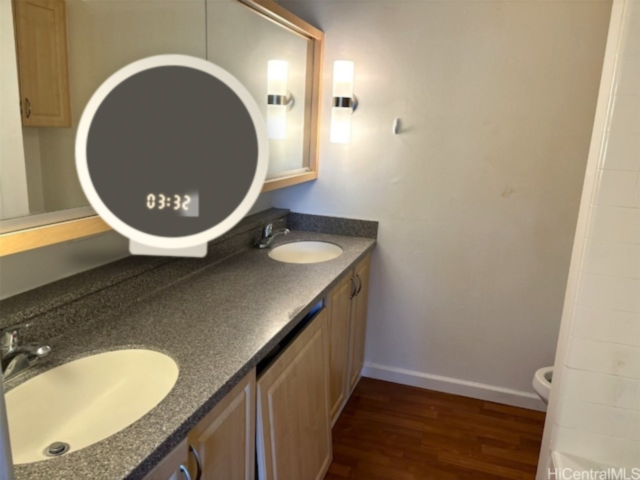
3:32
